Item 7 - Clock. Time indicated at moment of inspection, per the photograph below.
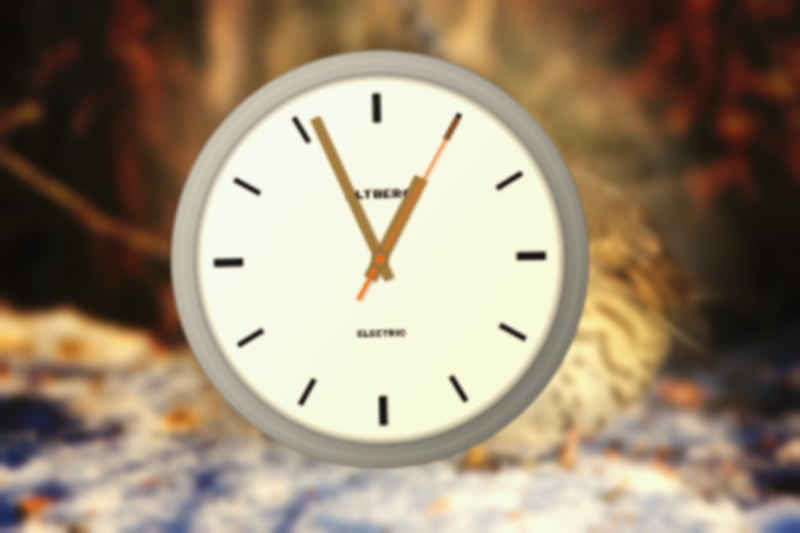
12:56:05
